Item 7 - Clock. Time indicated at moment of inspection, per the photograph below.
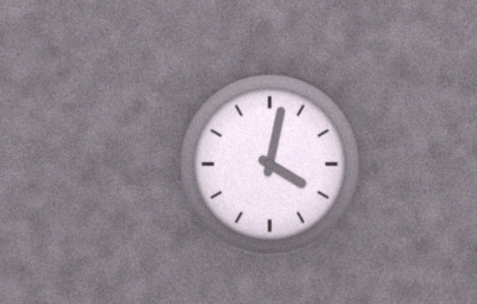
4:02
